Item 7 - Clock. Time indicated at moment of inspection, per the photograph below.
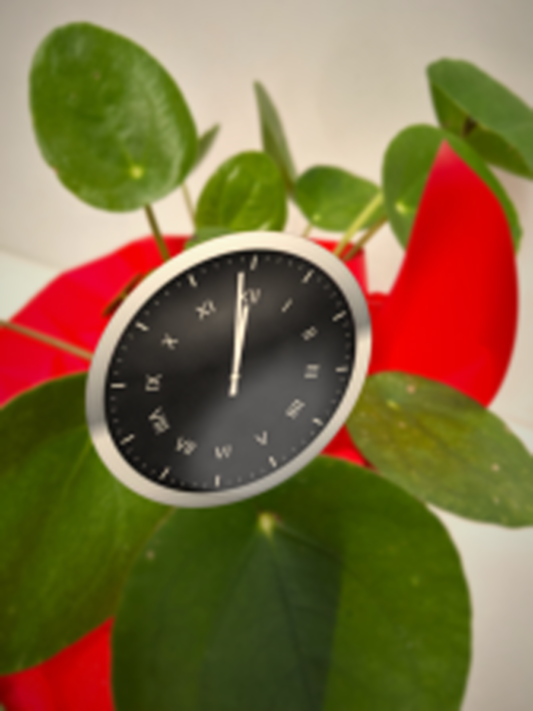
11:59
